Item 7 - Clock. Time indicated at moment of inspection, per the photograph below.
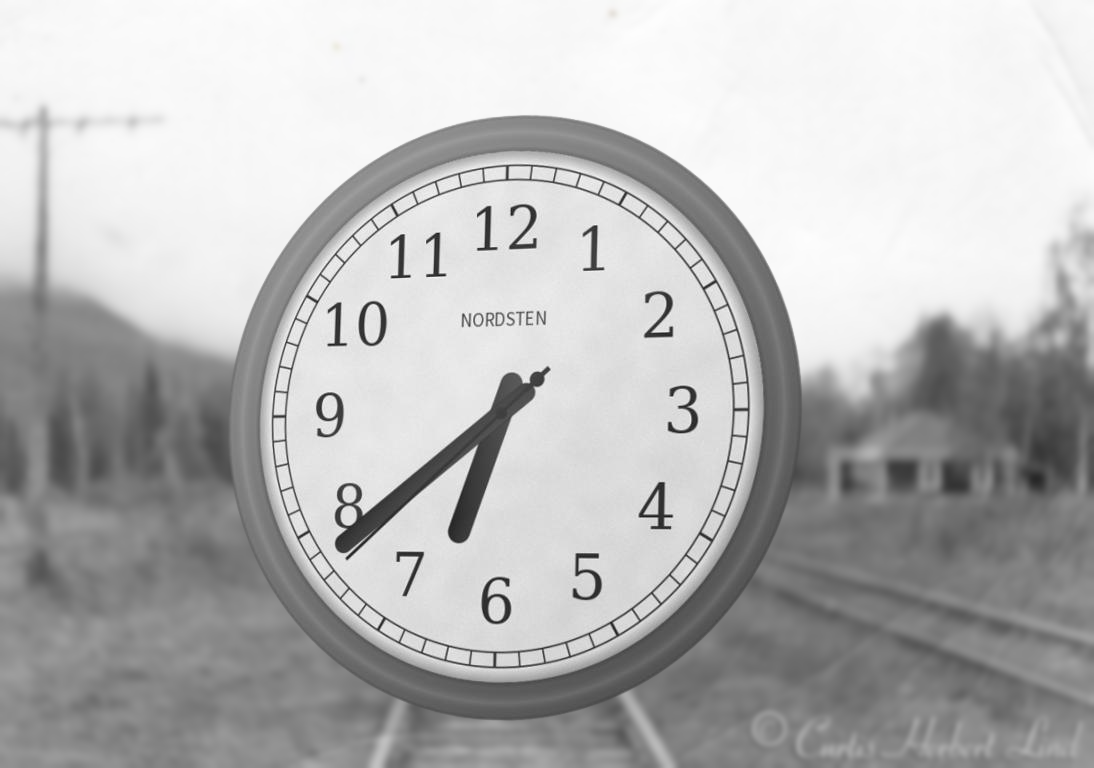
6:38:38
